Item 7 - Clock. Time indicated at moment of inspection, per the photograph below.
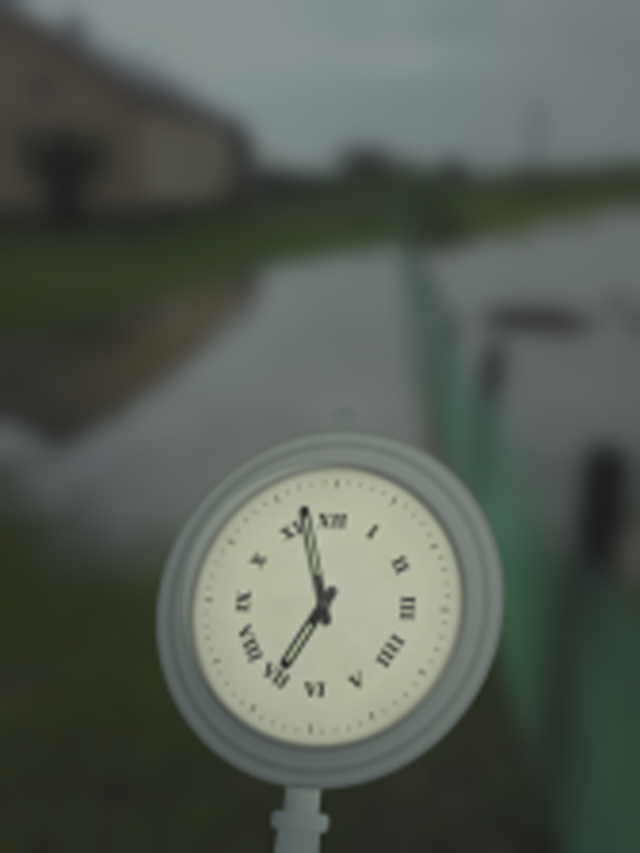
6:57
